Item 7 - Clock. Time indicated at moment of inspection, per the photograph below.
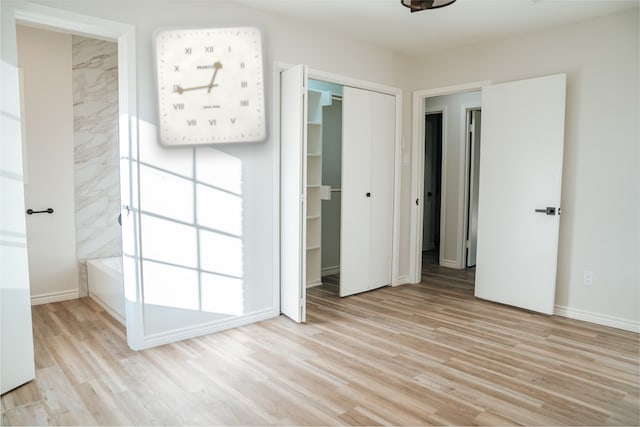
12:44
